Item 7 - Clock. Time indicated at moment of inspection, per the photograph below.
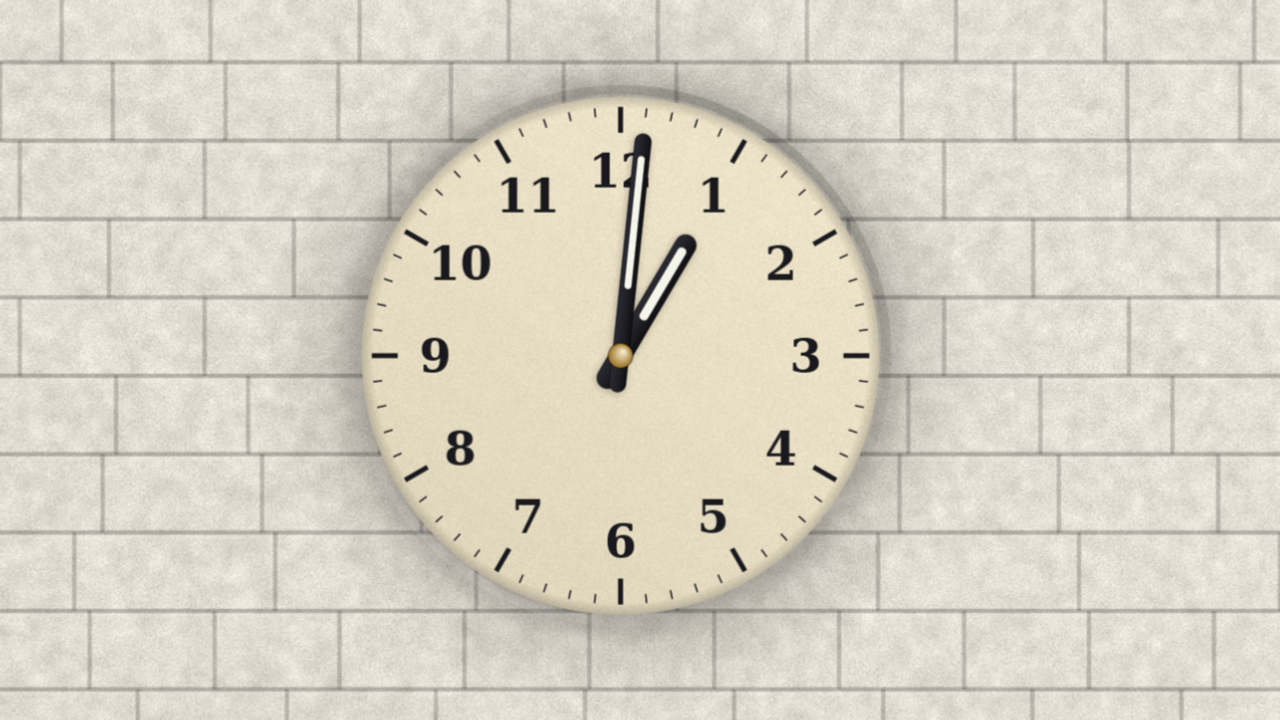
1:01
